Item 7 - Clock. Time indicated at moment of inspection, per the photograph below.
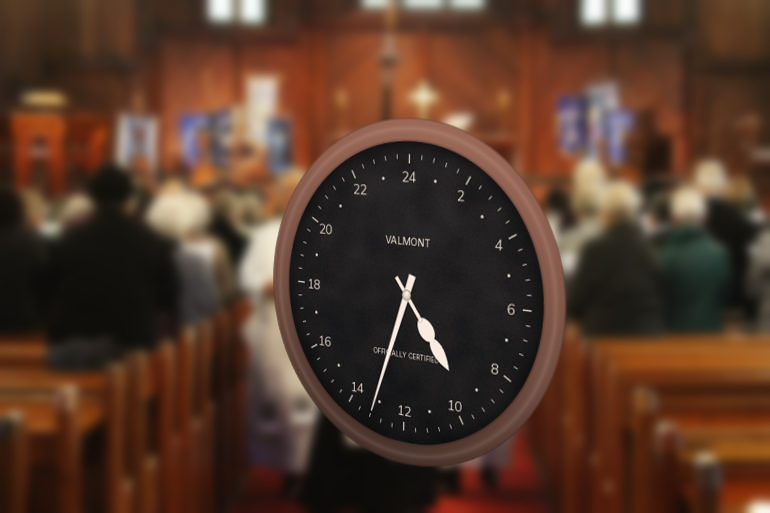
9:33
